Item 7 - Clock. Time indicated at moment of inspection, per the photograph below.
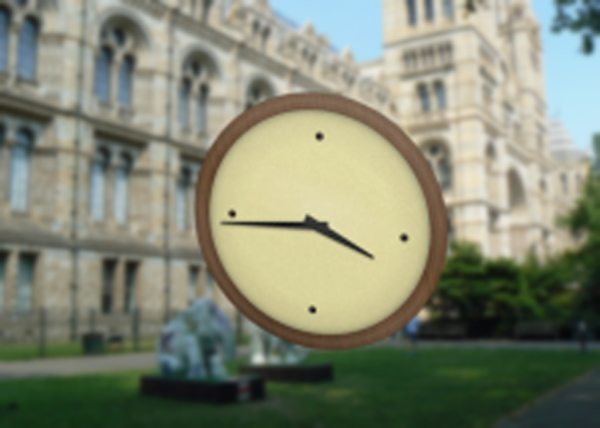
3:44
